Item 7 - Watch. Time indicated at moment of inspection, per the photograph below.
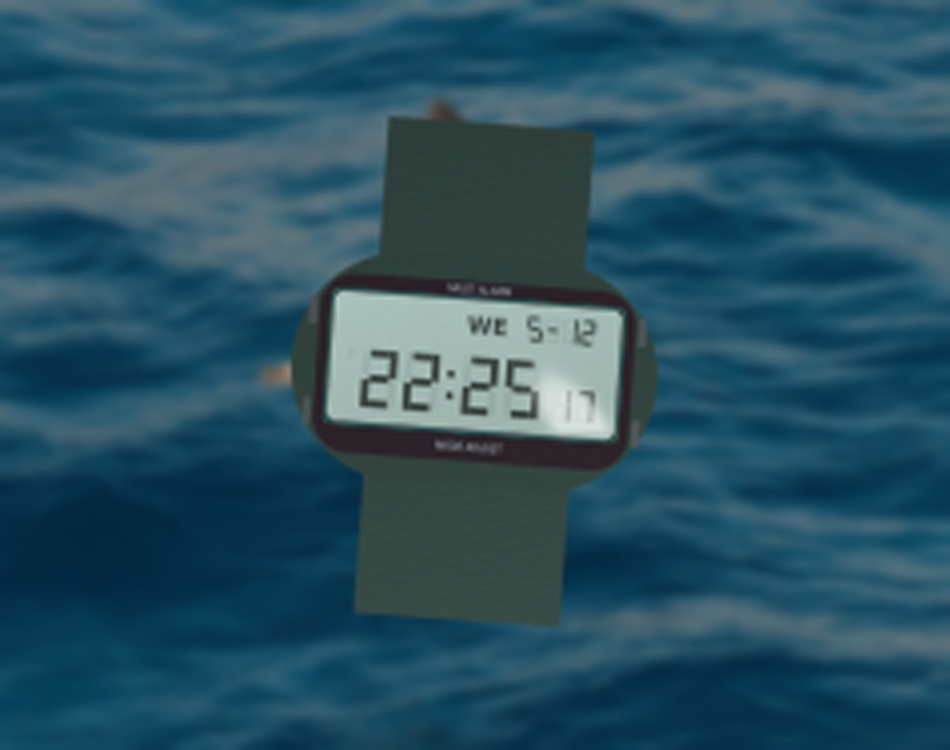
22:25:17
